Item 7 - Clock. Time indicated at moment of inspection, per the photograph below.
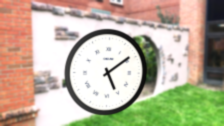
5:09
